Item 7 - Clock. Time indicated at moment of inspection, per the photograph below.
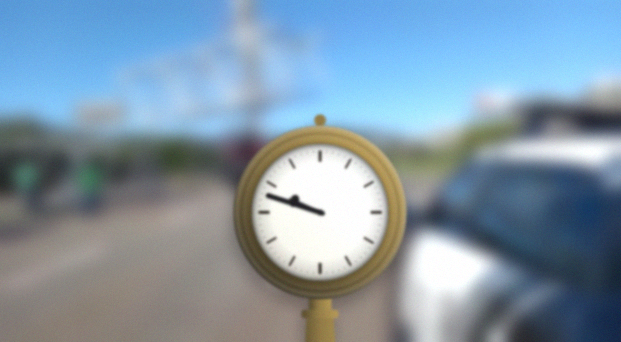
9:48
